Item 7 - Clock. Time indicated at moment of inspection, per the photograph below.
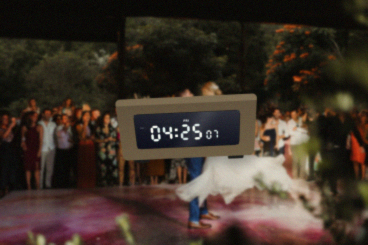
4:25:07
